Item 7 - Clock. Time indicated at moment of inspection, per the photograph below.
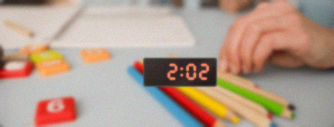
2:02
